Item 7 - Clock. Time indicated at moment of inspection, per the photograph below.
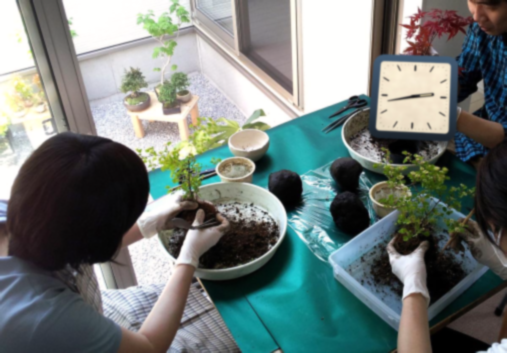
2:43
